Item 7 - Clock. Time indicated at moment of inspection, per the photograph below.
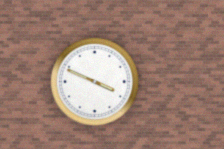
3:49
